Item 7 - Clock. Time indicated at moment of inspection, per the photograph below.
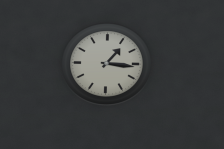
1:16
